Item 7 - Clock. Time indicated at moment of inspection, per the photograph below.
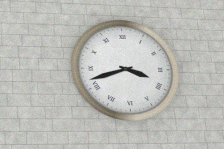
3:42
